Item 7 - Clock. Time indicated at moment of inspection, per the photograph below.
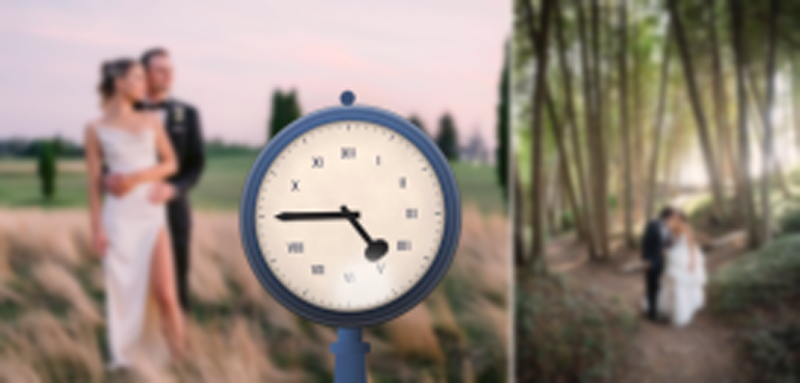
4:45
